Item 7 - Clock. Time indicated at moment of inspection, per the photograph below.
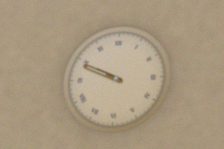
9:49
